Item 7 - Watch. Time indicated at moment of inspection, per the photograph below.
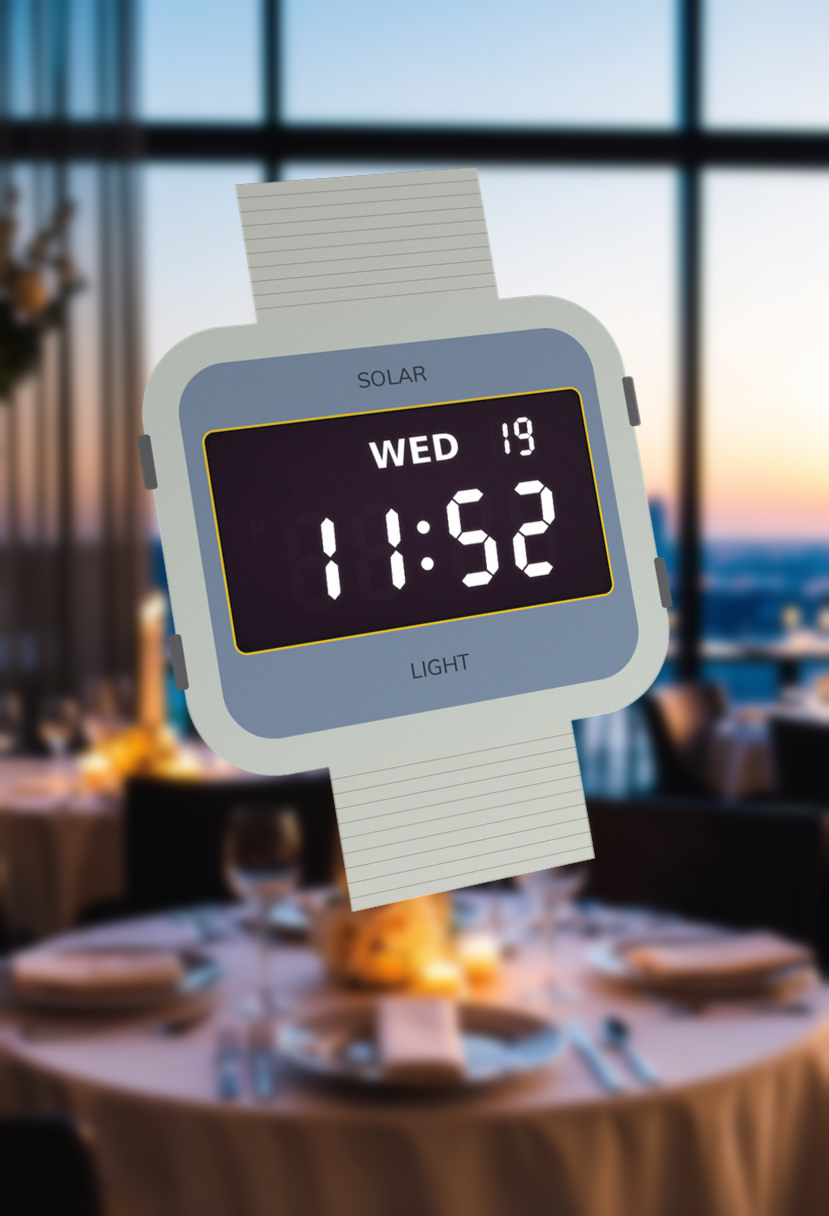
11:52
